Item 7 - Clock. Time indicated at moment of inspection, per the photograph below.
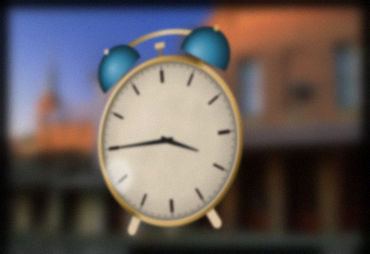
3:45
